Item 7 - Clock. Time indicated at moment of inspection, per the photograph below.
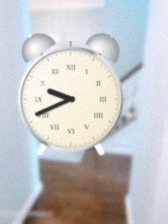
9:41
